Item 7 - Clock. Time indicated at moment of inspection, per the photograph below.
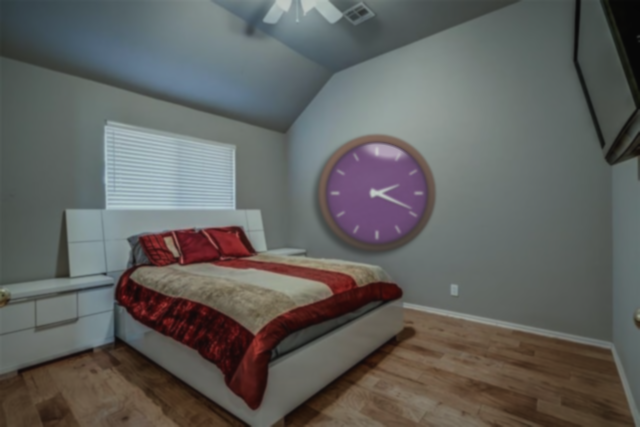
2:19
